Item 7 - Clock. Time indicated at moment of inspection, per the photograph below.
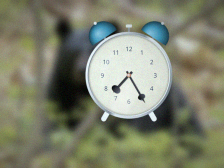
7:25
